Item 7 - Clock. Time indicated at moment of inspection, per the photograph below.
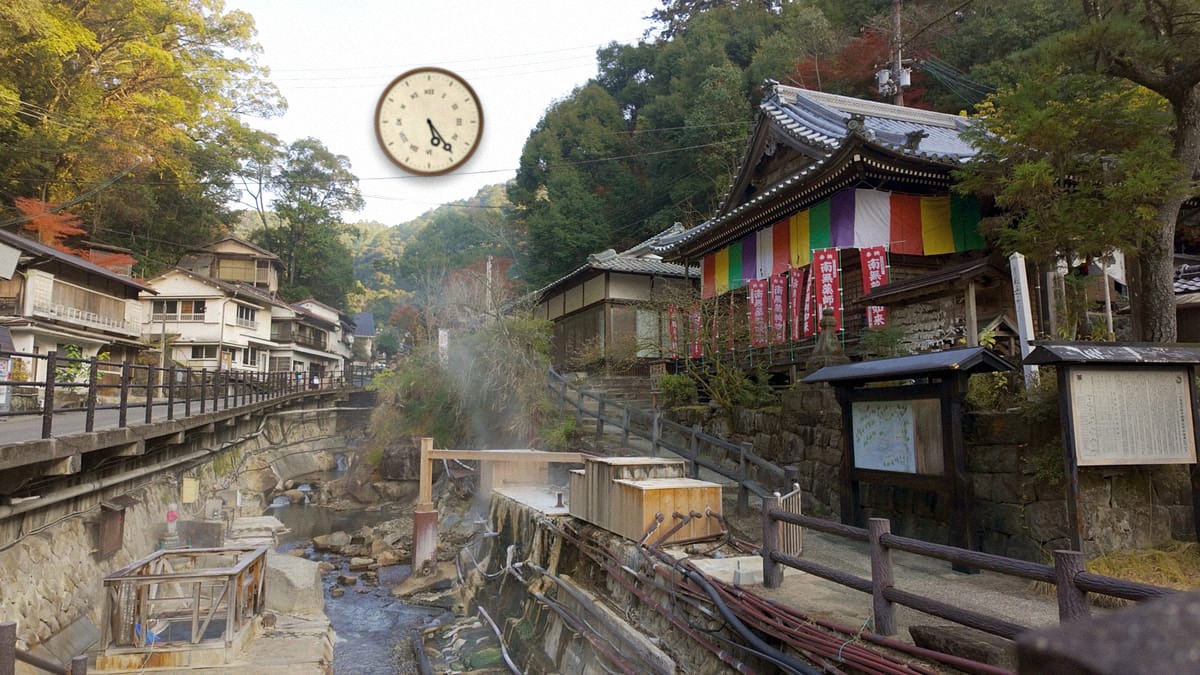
5:24
